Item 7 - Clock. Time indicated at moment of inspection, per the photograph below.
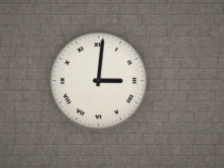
3:01
